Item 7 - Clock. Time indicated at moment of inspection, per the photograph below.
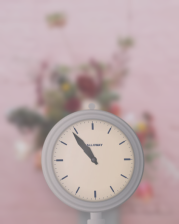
10:54
